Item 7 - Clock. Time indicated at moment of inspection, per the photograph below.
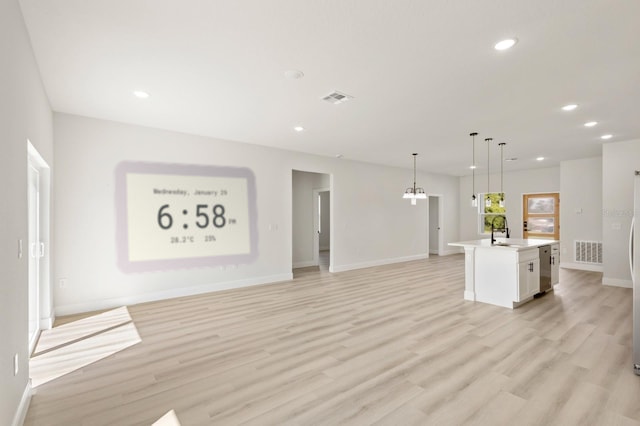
6:58
